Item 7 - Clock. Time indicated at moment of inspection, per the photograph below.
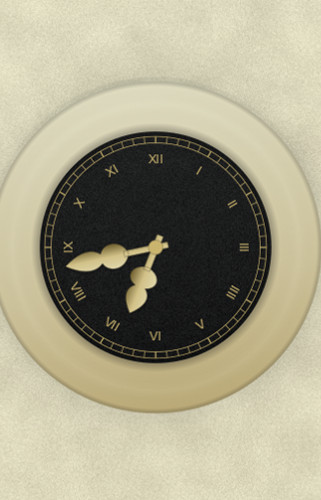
6:43
